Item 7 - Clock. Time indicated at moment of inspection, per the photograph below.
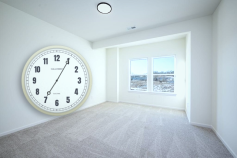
7:05
